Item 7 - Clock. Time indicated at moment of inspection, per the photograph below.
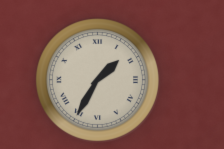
1:35
